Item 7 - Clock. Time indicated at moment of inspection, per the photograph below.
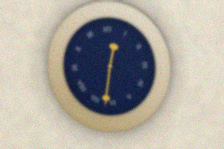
12:32
